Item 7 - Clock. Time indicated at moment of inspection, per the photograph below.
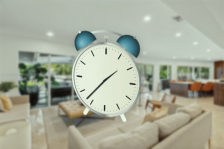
1:37
